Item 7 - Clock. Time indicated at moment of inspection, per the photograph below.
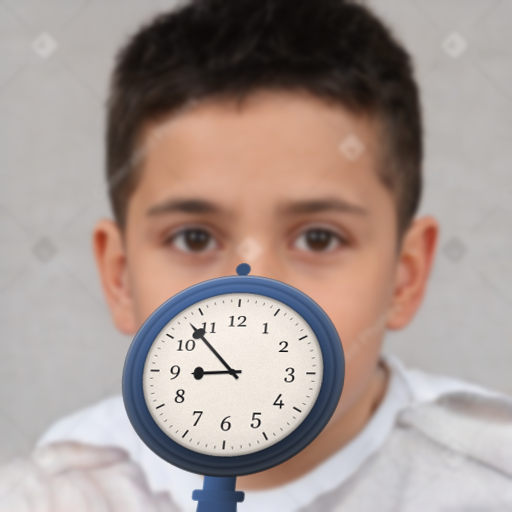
8:53
